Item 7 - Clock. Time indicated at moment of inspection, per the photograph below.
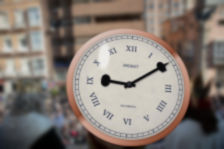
9:09
